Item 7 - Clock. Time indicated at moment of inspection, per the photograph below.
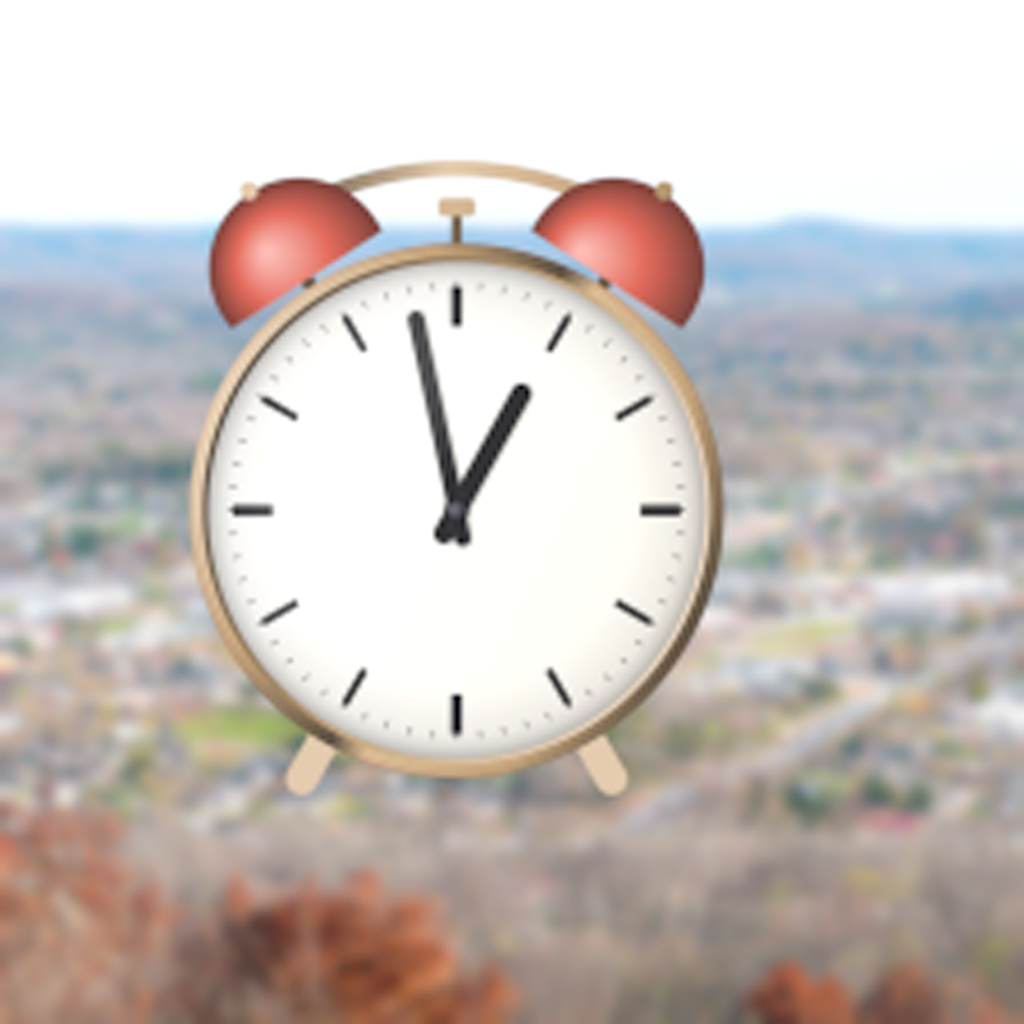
12:58
